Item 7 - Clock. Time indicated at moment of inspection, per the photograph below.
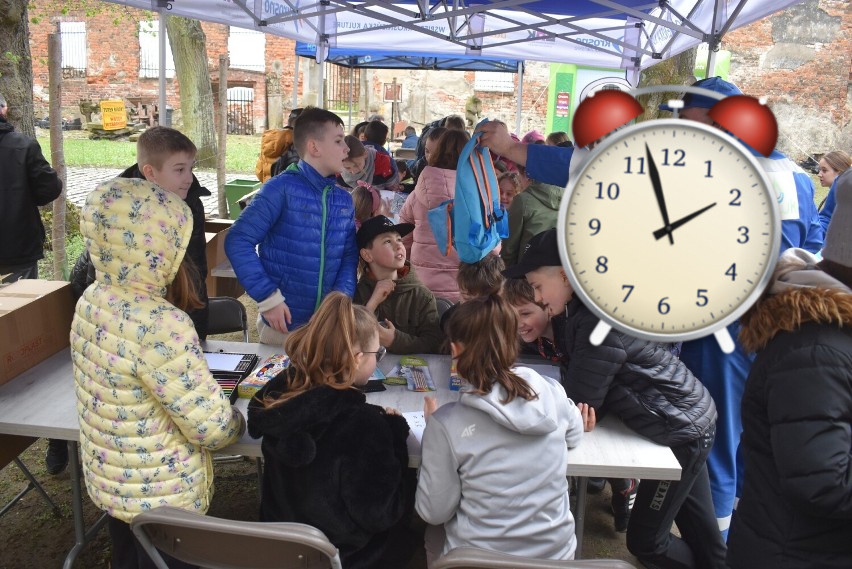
1:57
